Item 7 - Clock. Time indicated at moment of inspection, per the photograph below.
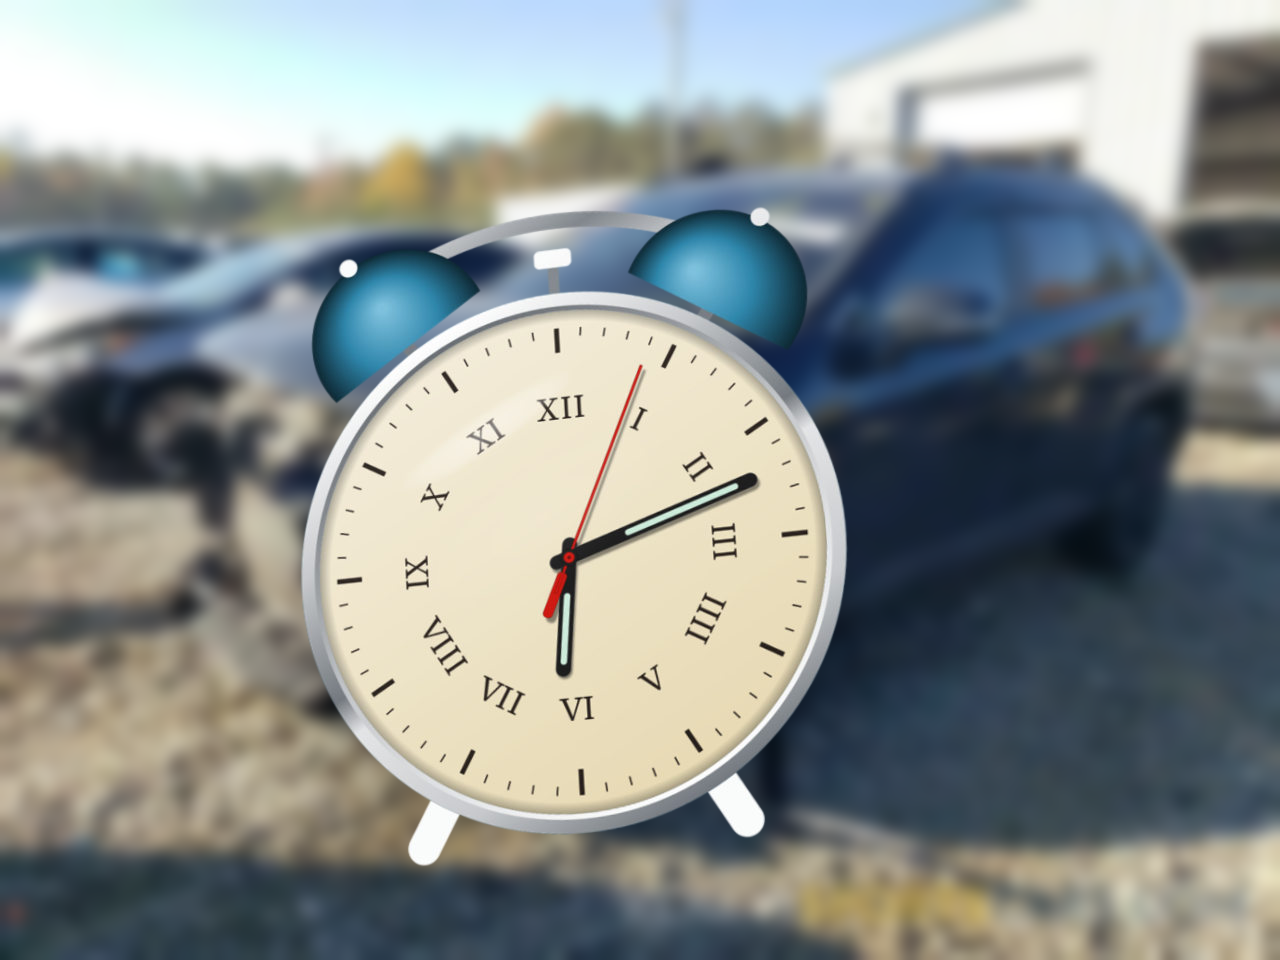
6:12:04
